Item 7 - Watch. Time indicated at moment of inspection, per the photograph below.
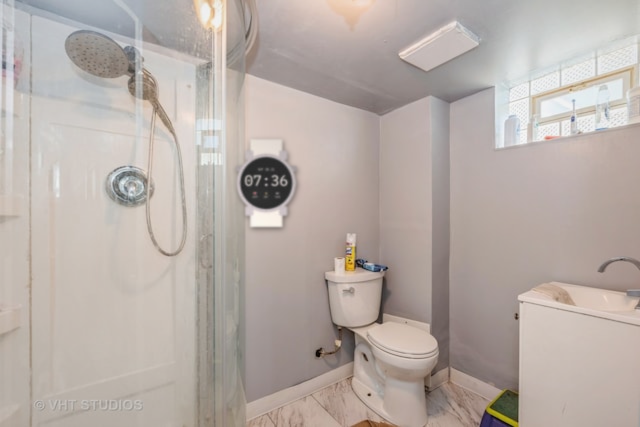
7:36
